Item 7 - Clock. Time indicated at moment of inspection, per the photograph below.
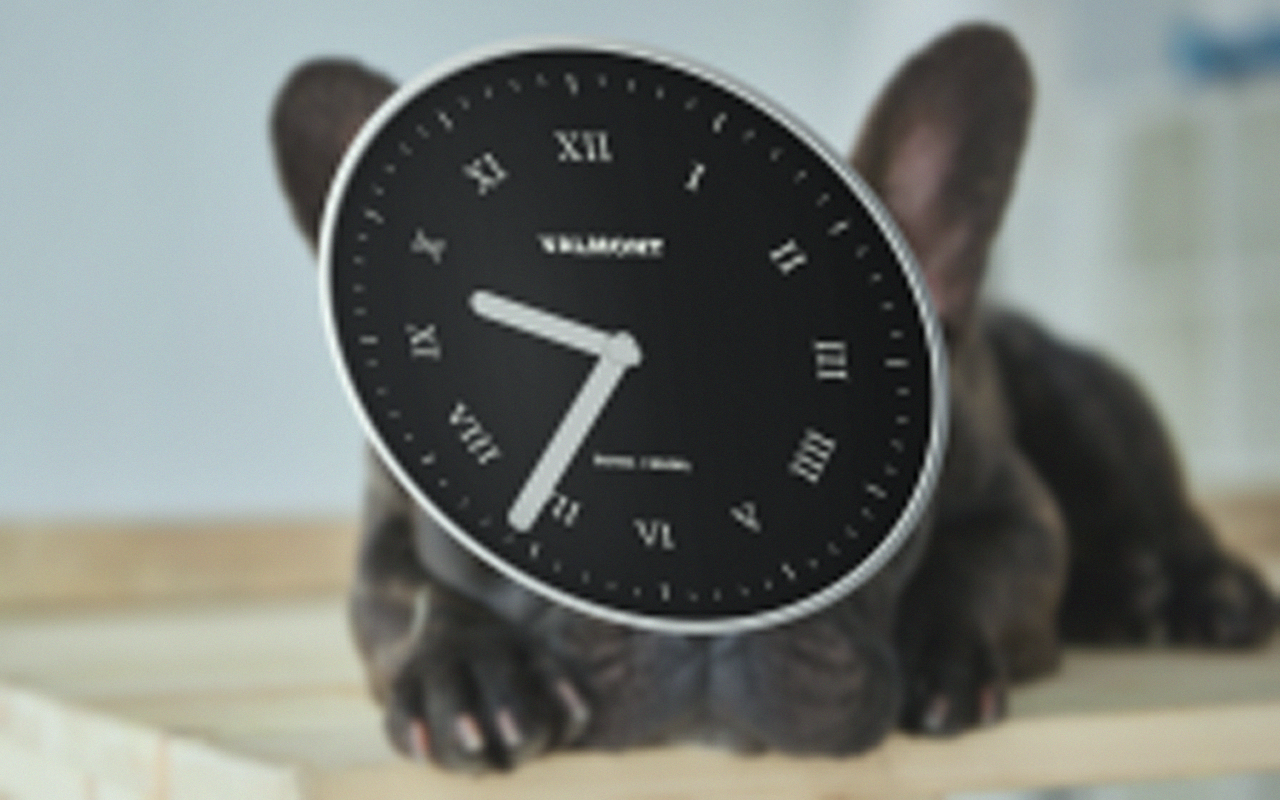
9:36
